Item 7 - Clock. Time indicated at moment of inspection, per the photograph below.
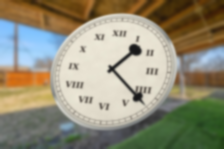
1:22
